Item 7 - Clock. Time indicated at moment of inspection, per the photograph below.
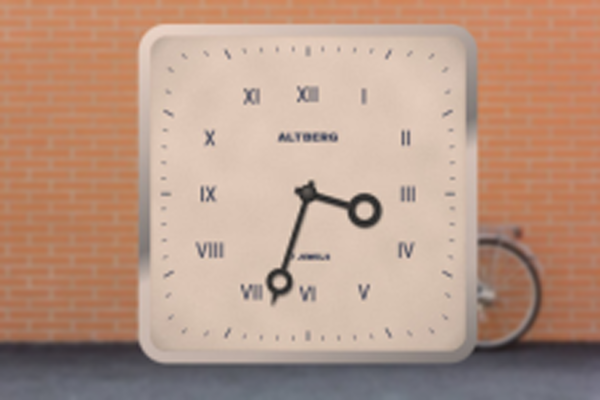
3:33
